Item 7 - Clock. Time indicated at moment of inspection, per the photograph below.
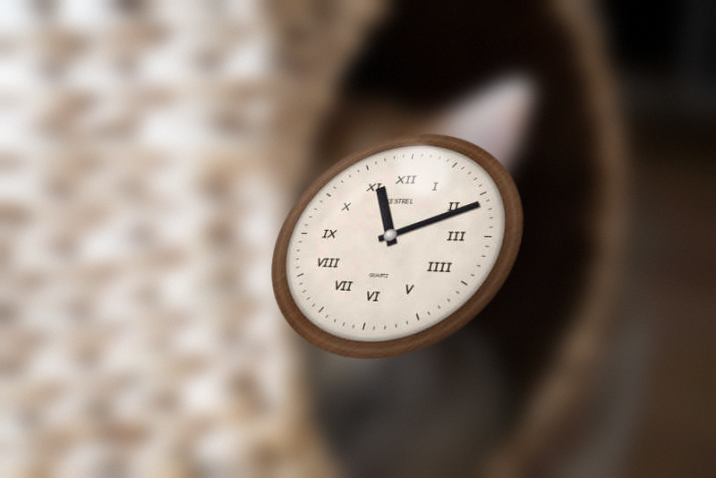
11:11
